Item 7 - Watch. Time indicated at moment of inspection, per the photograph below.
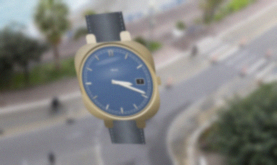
3:19
